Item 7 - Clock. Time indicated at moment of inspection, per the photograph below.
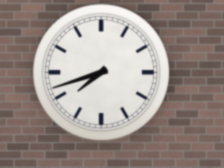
7:42
